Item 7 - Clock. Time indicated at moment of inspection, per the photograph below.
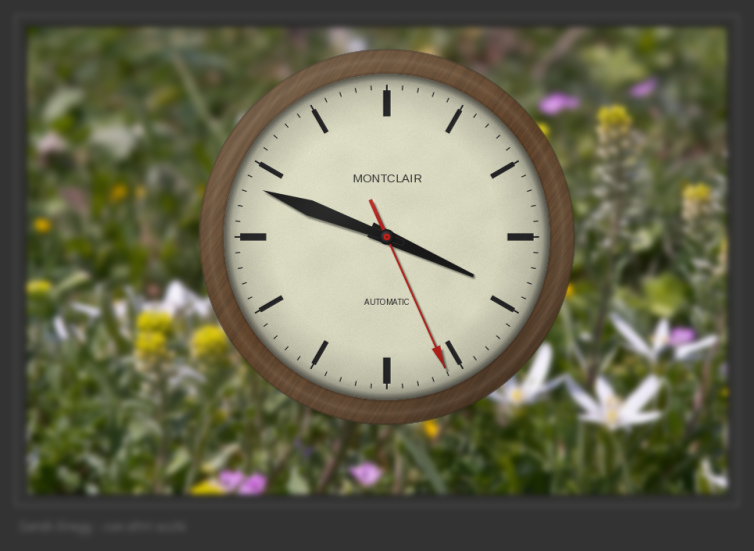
3:48:26
